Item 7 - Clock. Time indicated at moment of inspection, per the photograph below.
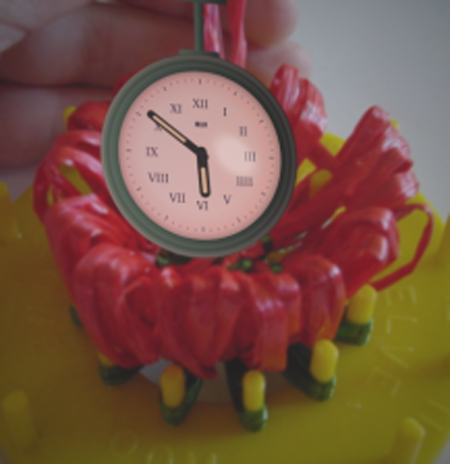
5:51
